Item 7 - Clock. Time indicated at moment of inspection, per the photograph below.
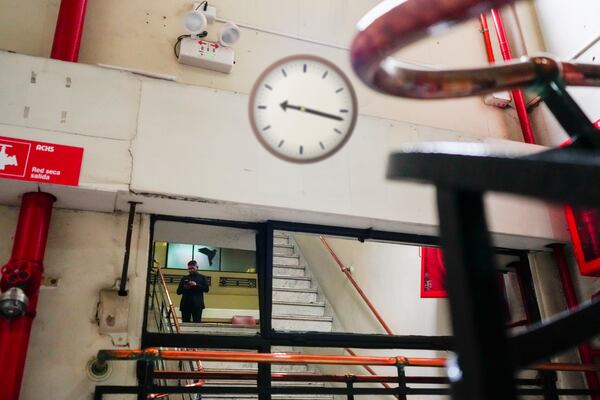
9:17
